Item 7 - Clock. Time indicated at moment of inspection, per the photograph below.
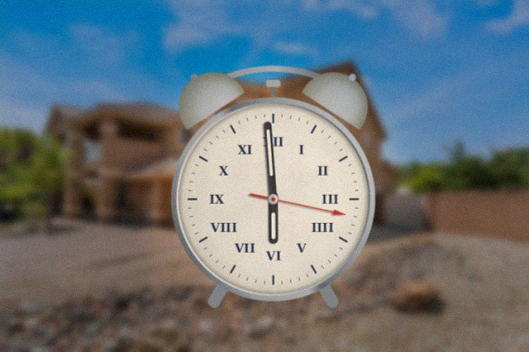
5:59:17
